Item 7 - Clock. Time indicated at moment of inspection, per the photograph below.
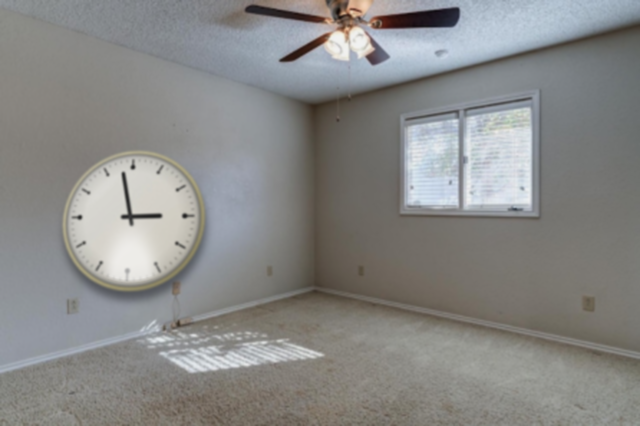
2:58
